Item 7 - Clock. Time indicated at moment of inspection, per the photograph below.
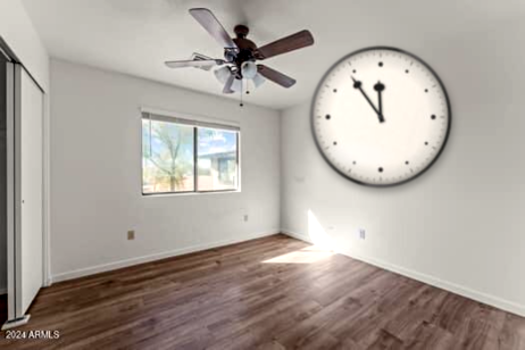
11:54
